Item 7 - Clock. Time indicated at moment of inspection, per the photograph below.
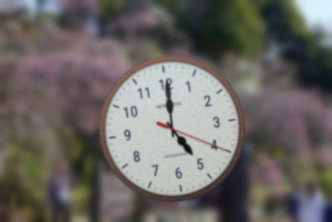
5:00:20
